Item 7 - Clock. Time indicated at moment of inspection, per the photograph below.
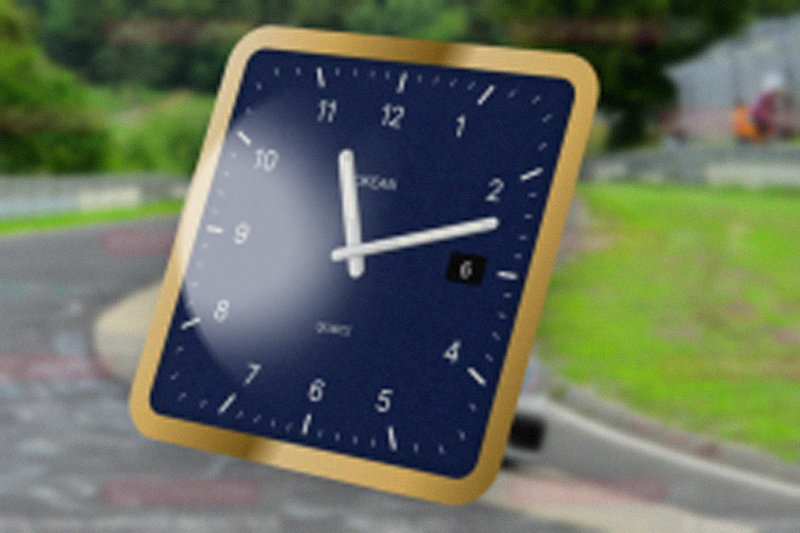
11:12
